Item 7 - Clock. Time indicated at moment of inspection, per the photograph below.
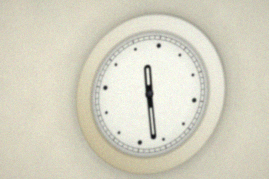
11:27
